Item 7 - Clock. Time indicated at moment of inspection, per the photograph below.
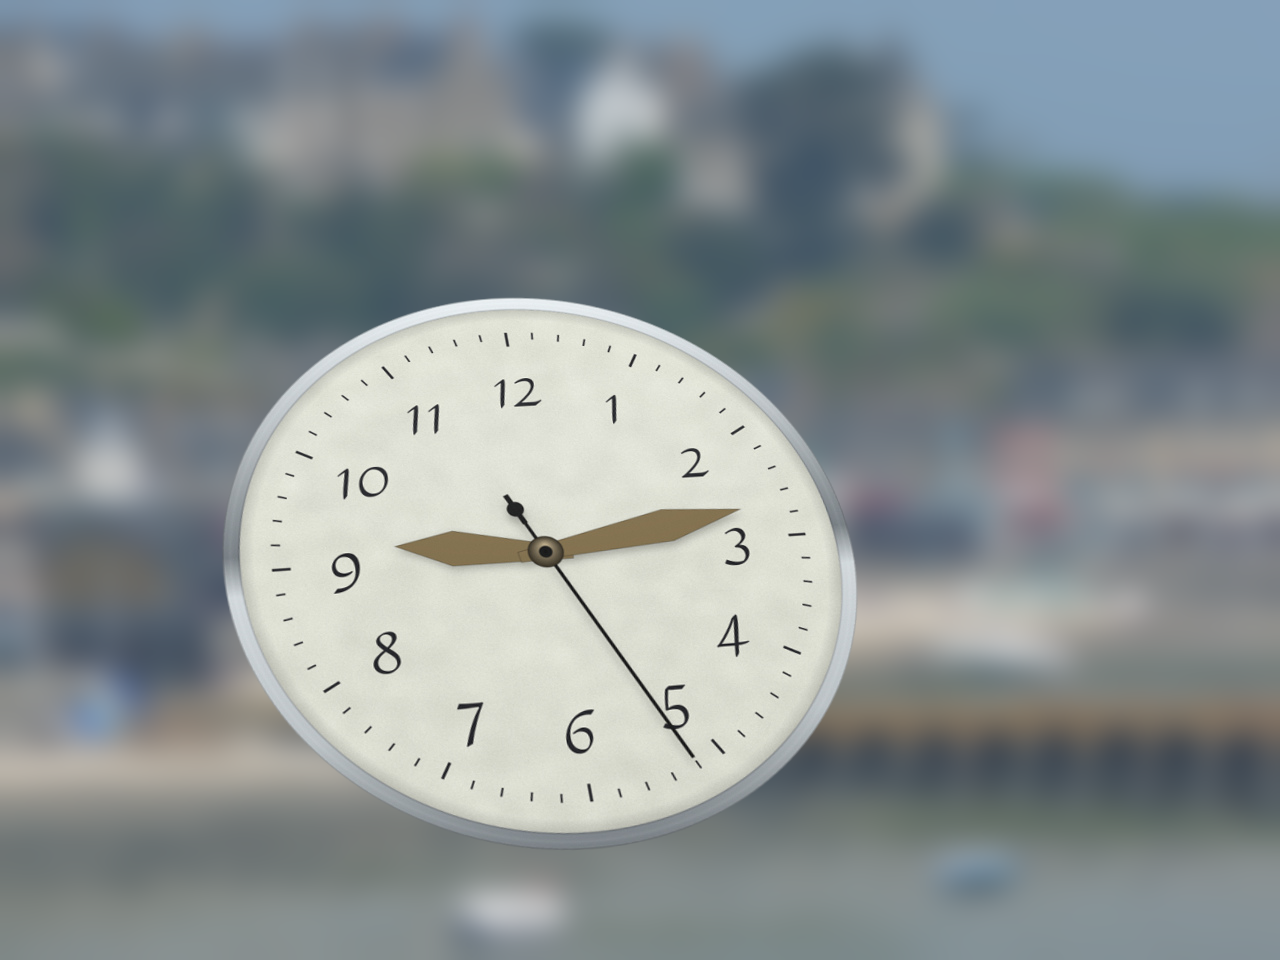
9:13:26
